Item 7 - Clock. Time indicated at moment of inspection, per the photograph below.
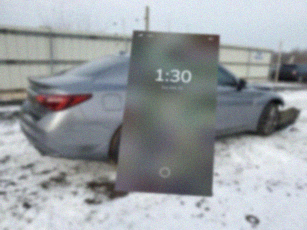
1:30
